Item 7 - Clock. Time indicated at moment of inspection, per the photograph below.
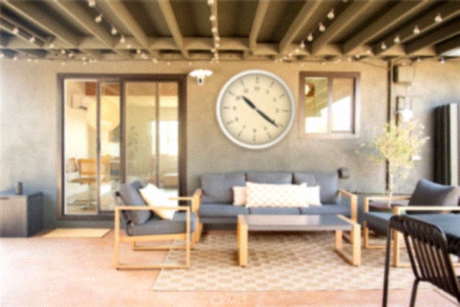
10:21
